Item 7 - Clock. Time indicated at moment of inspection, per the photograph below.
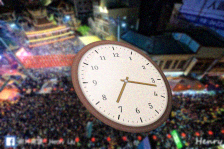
7:17
